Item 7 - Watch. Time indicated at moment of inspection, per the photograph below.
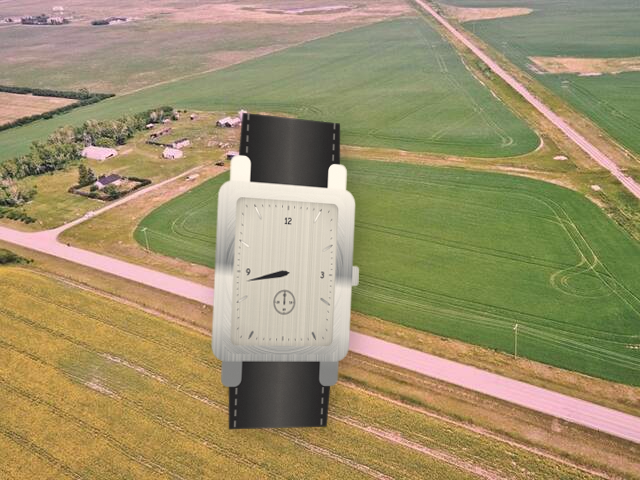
8:43
